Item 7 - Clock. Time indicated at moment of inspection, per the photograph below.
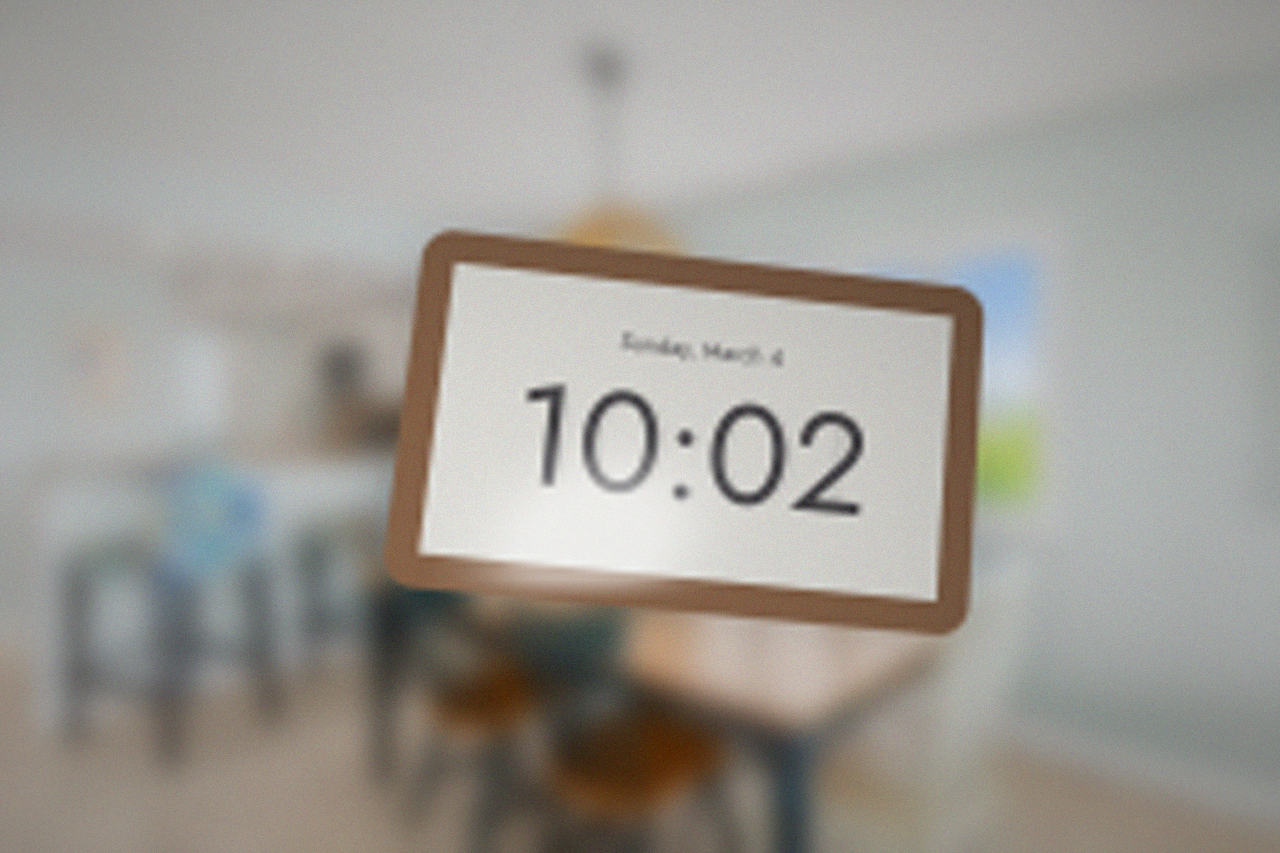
10:02
